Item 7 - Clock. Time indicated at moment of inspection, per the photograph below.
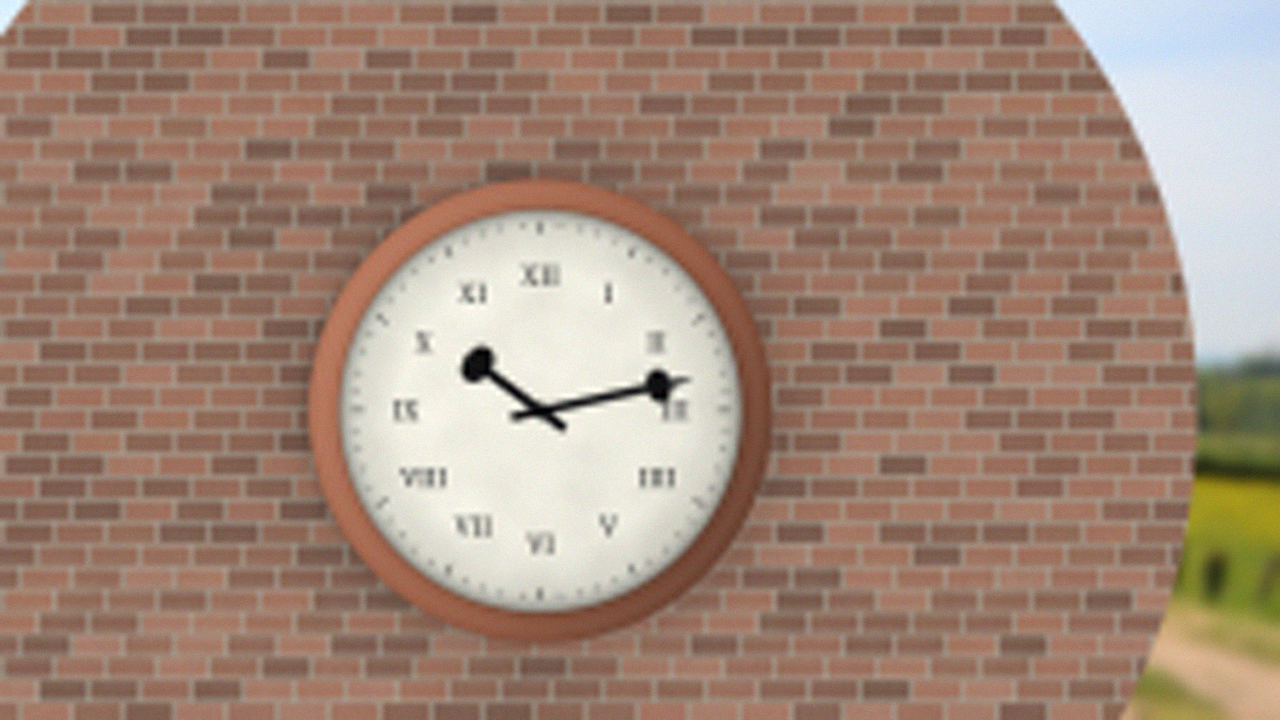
10:13
